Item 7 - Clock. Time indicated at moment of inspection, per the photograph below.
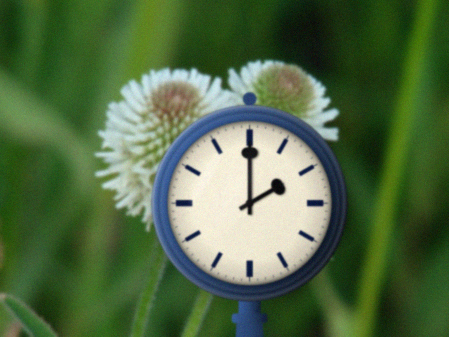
2:00
